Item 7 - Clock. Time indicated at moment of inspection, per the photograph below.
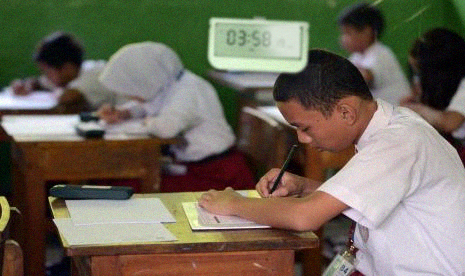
3:58
